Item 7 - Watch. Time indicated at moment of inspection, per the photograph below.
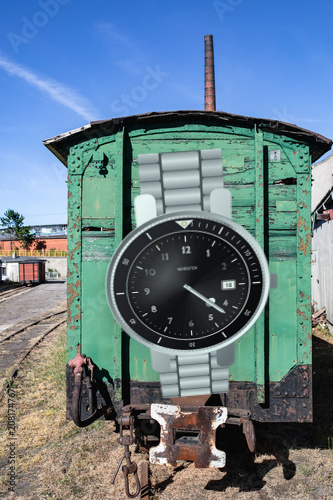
4:22
